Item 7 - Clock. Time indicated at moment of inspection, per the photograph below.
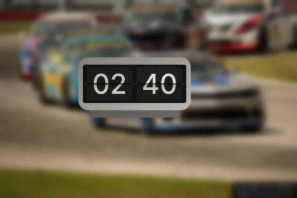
2:40
